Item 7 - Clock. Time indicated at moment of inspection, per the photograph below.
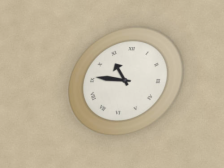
10:46
